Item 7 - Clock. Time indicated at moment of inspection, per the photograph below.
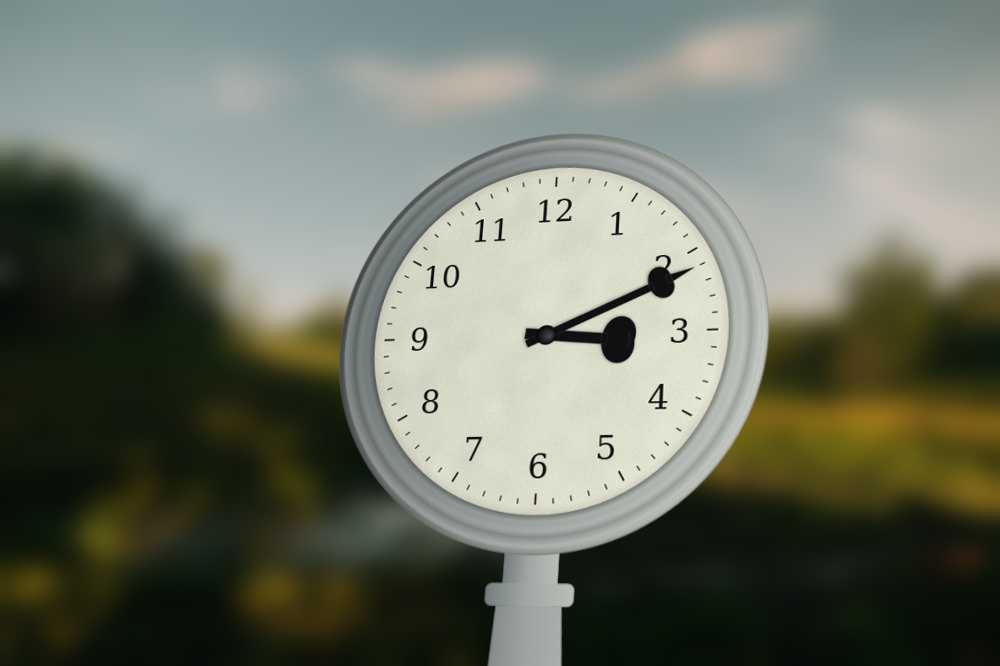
3:11
